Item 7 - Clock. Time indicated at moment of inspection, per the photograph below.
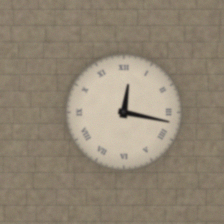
12:17
